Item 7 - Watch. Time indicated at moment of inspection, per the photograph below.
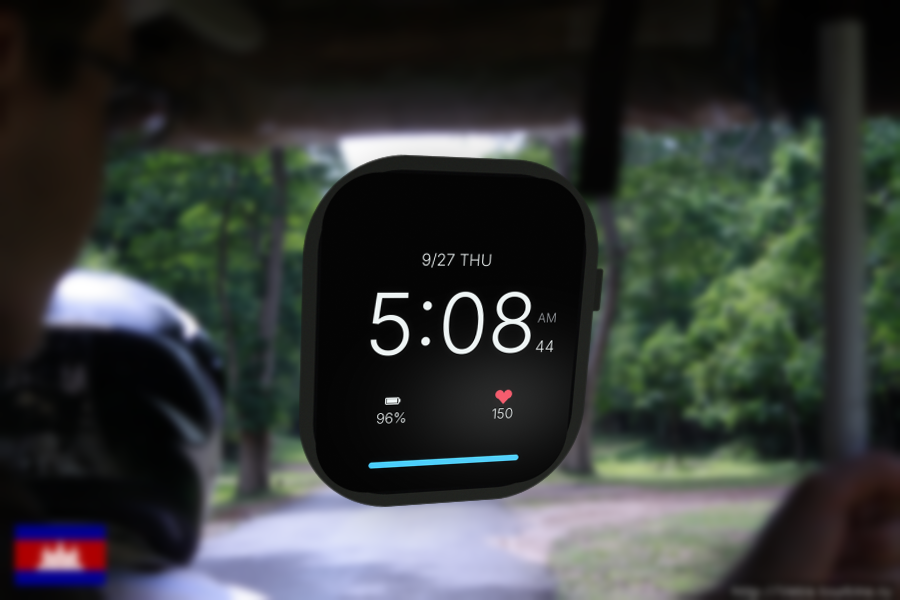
5:08:44
